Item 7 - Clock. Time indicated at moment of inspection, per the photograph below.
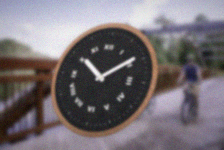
10:09
